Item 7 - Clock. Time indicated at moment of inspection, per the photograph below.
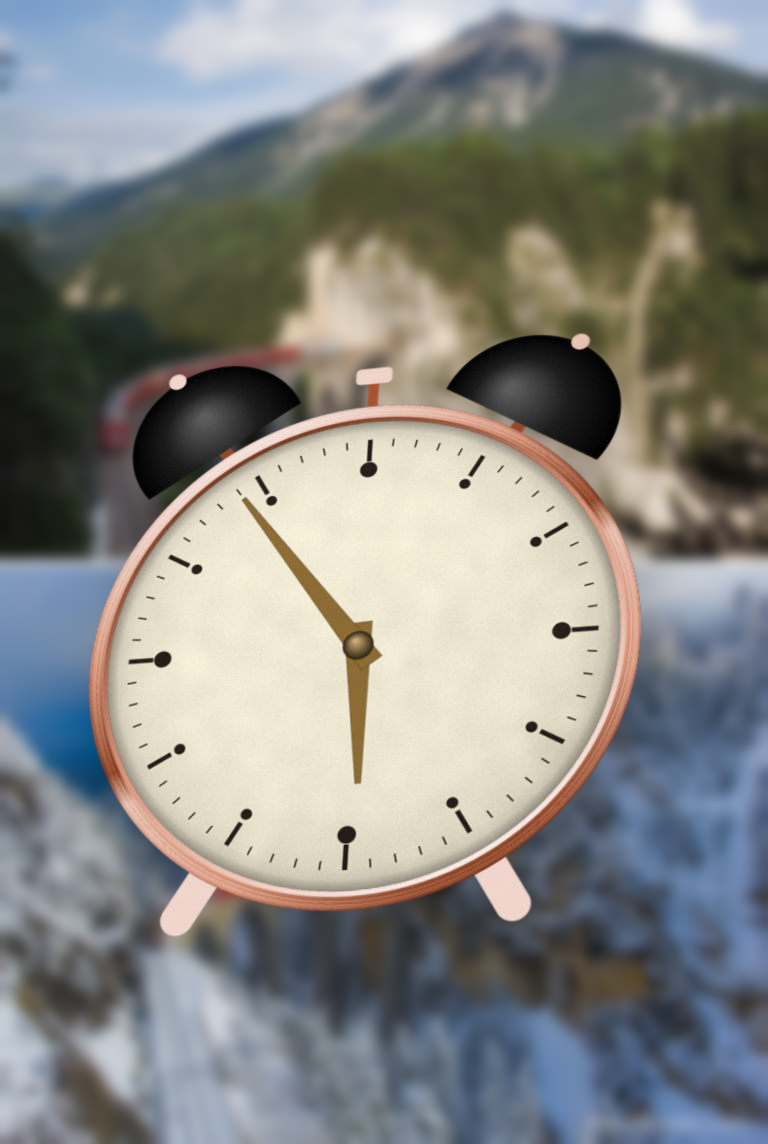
5:54
